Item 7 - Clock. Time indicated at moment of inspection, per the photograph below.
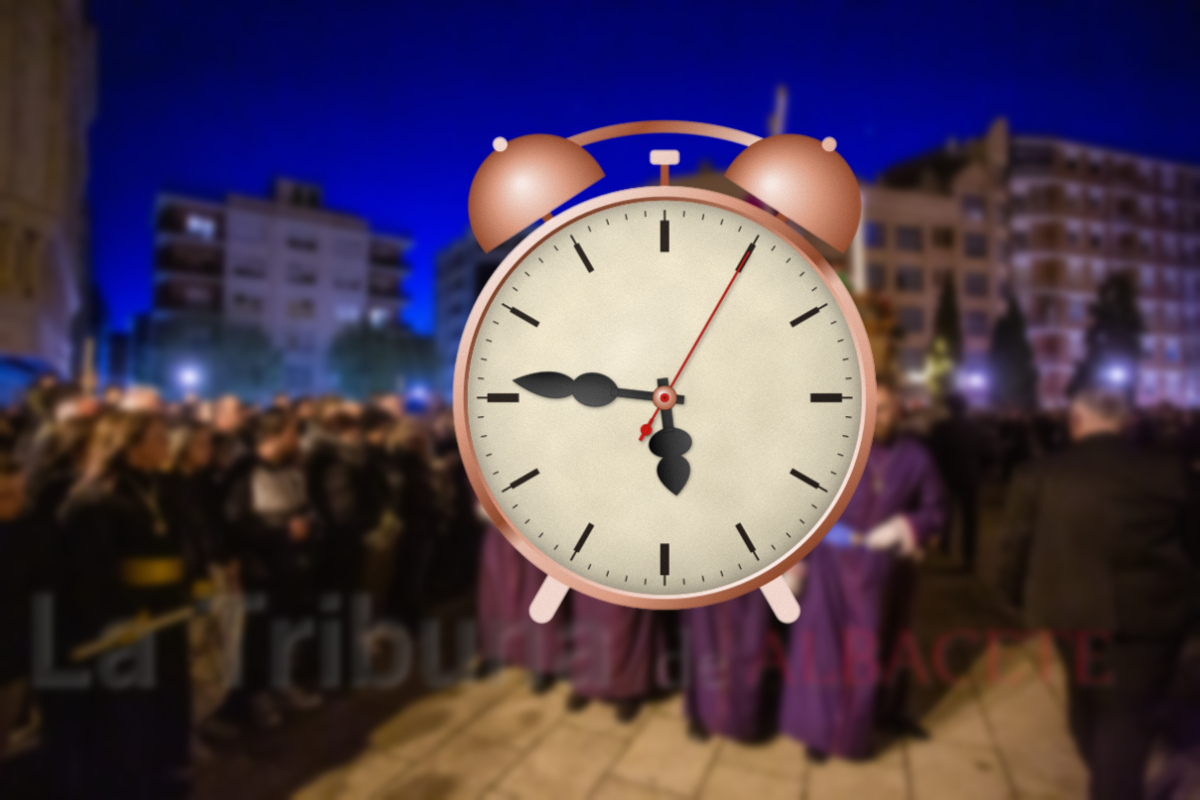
5:46:05
